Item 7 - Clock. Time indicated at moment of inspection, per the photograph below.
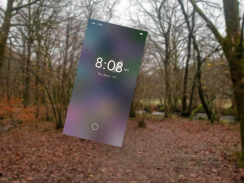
8:08
